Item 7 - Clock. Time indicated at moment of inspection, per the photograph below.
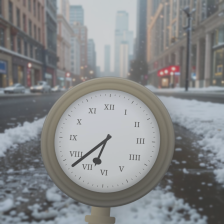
6:38
